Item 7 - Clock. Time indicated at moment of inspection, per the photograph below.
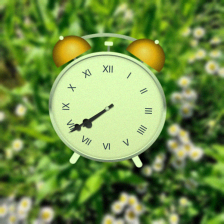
7:39
